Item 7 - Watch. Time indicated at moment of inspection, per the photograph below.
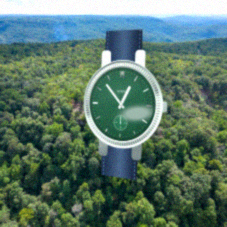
12:53
